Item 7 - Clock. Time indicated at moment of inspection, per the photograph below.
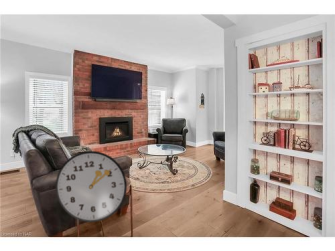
1:09
